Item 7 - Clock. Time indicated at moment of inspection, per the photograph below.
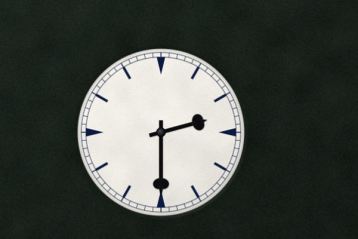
2:30
